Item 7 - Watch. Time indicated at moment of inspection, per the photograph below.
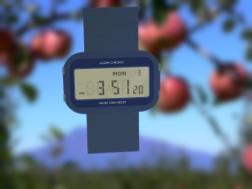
3:51:20
